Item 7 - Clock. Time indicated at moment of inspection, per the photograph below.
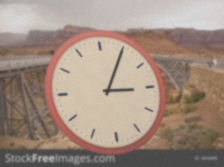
3:05
